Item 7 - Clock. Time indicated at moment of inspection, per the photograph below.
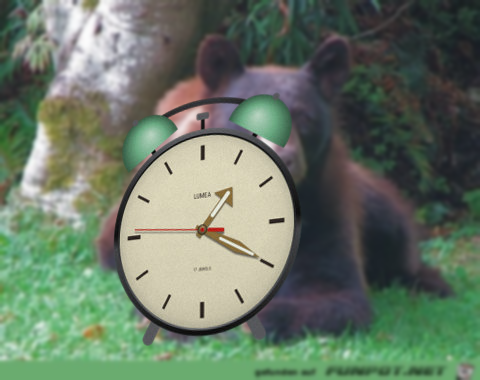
1:19:46
